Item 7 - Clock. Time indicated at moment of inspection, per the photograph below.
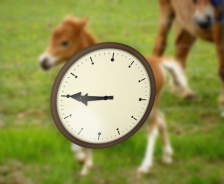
8:45
